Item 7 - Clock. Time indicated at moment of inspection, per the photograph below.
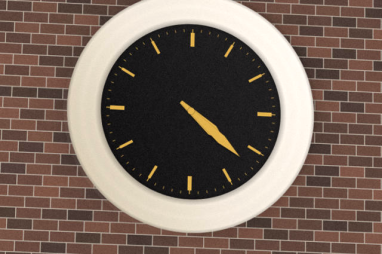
4:22
